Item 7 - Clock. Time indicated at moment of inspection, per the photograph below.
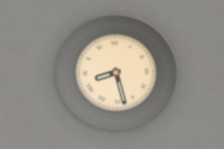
8:28
